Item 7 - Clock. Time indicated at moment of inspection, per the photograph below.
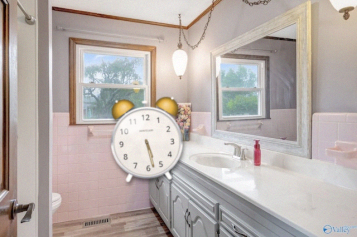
5:28
